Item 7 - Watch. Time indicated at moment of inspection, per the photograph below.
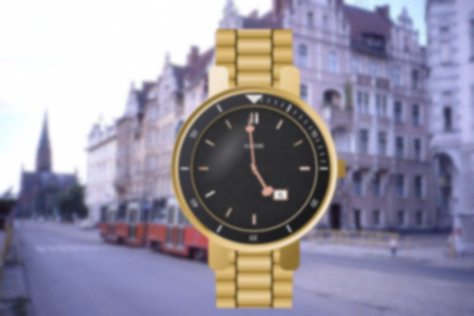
4:59
